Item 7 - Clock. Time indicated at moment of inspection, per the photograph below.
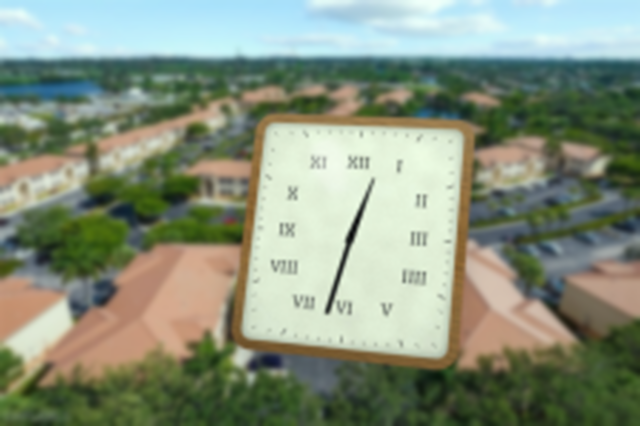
12:32
